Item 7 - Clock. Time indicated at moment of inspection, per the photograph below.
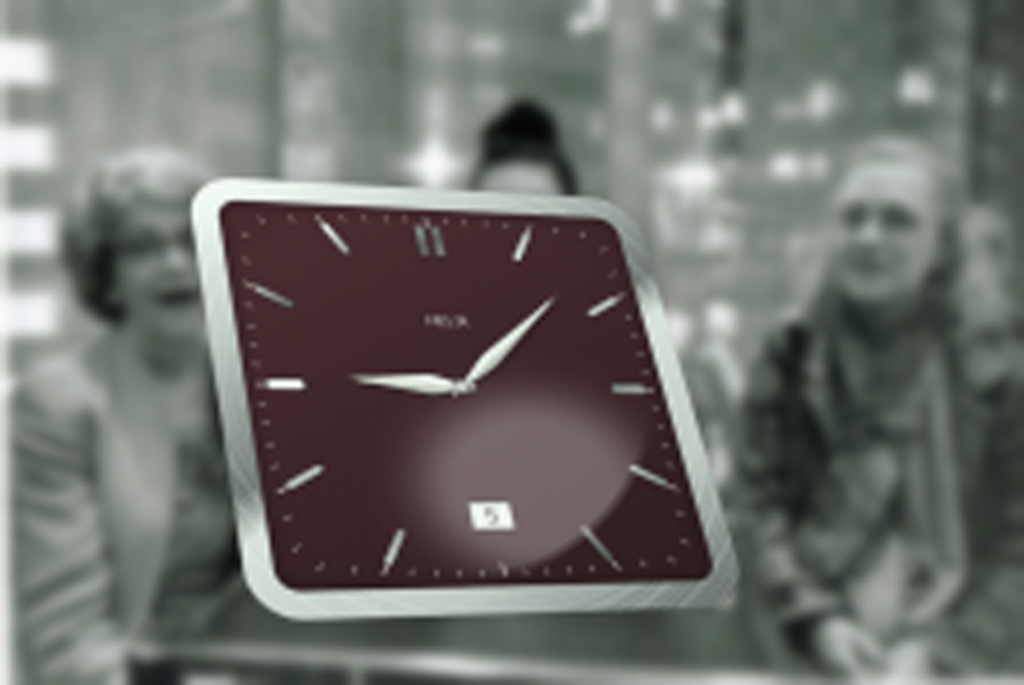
9:08
